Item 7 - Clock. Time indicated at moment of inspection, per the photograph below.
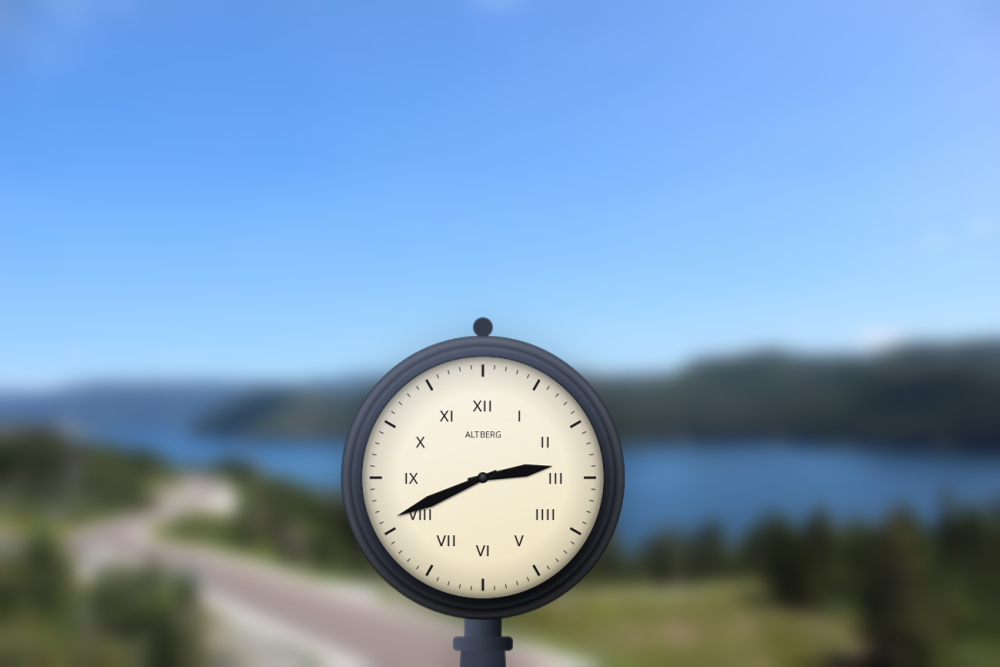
2:41
